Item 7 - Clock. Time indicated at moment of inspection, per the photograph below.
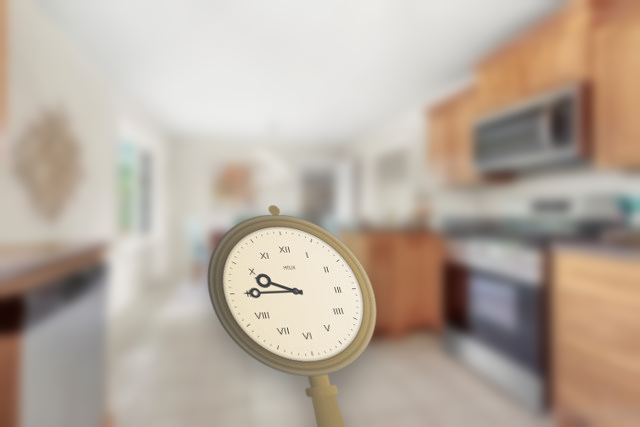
9:45
